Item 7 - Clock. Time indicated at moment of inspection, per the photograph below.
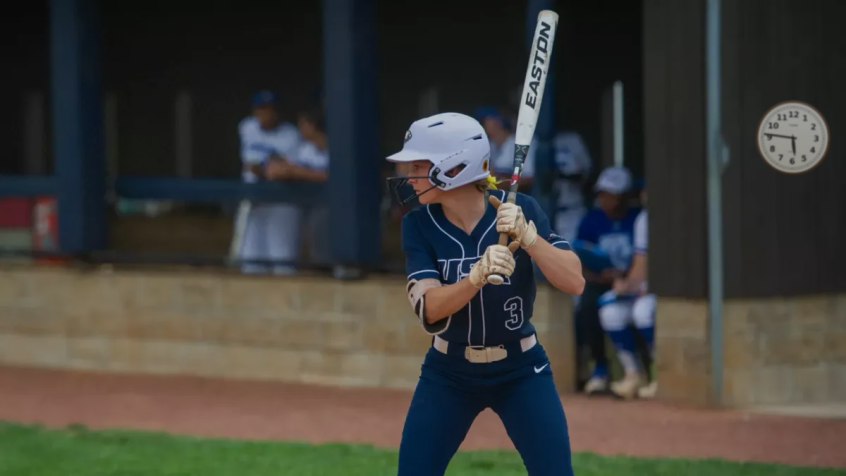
5:46
